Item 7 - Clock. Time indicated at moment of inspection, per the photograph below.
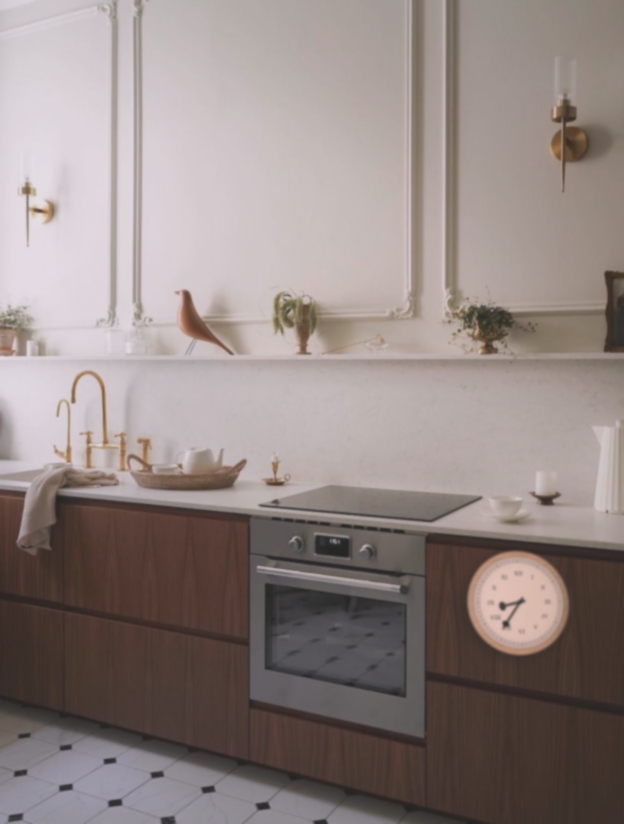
8:36
